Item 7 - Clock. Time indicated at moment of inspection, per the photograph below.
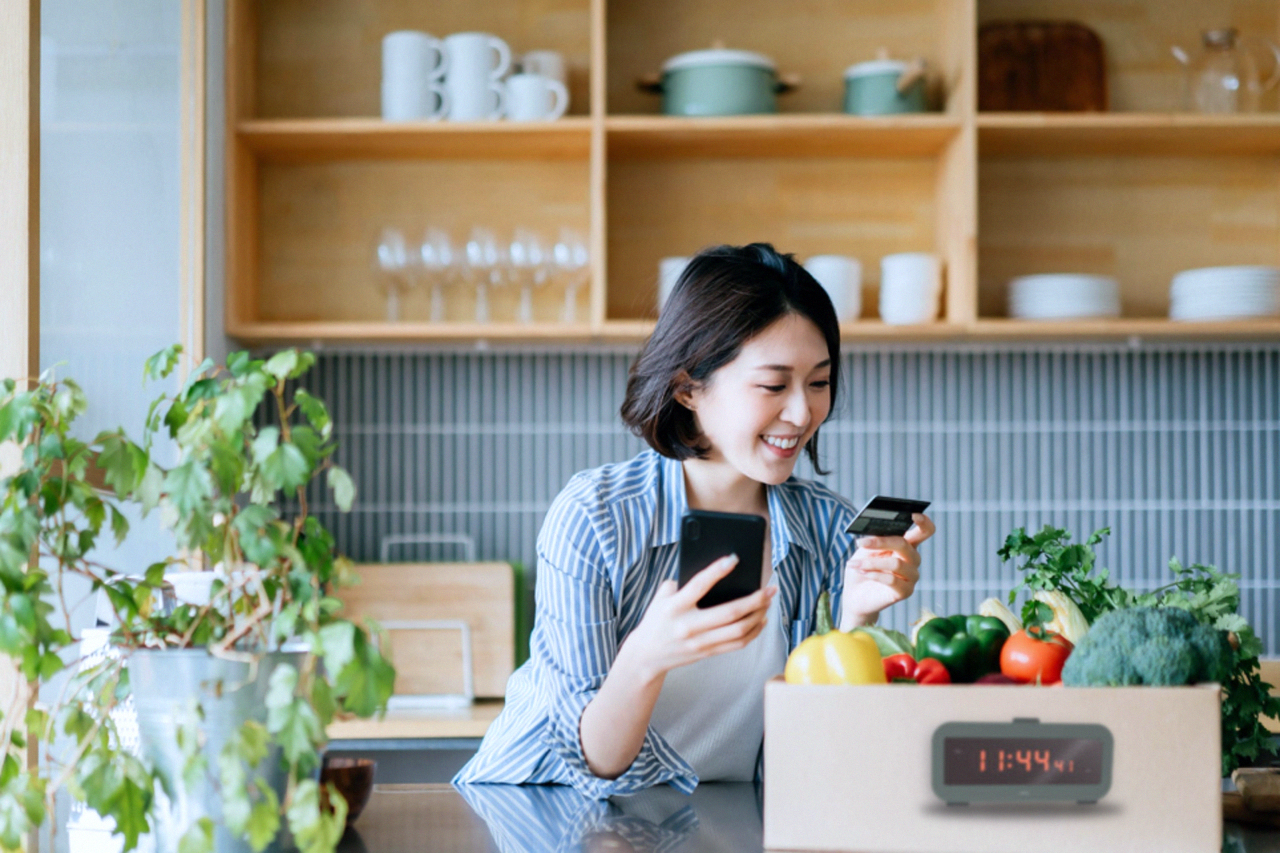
11:44
